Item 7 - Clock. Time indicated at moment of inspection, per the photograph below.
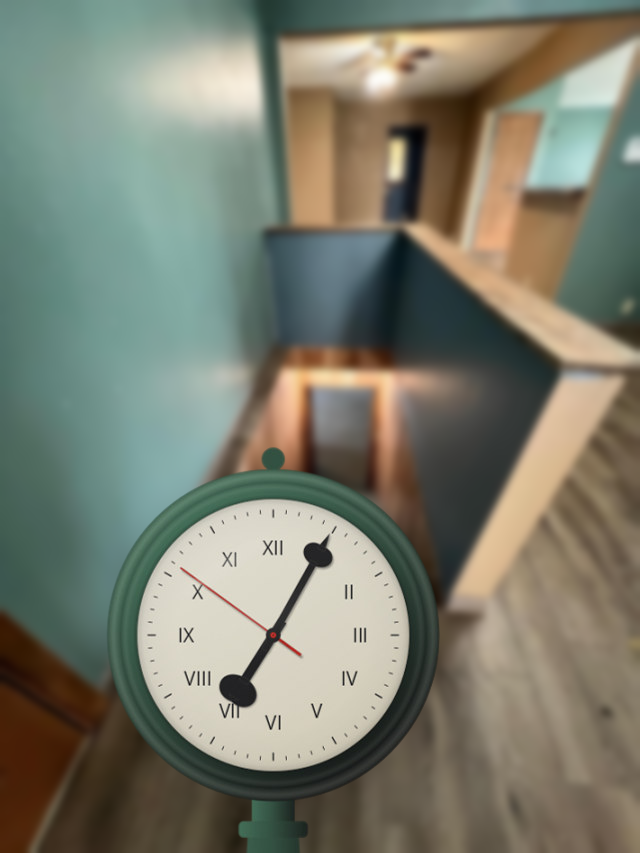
7:04:51
